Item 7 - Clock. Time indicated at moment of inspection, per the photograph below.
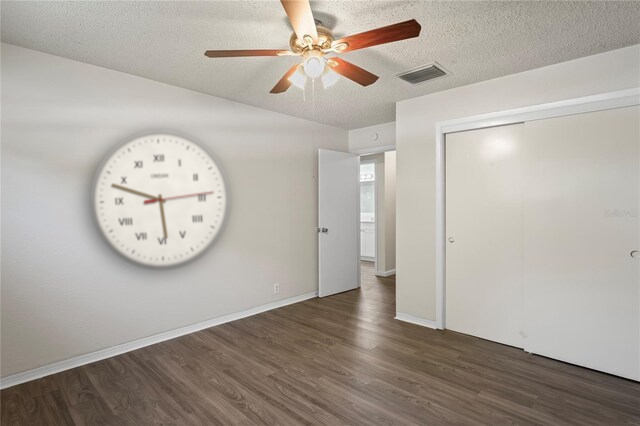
5:48:14
